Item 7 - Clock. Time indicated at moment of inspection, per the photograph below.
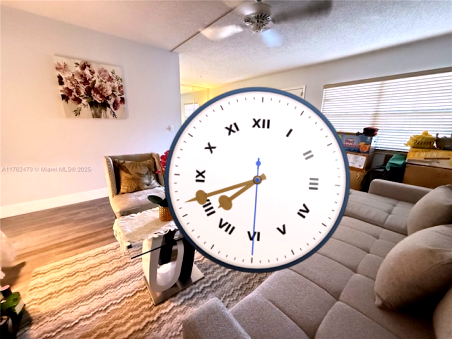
7:41:30
